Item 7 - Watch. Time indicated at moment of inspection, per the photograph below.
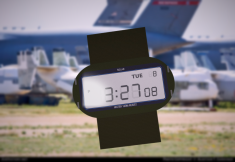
3:27:08
